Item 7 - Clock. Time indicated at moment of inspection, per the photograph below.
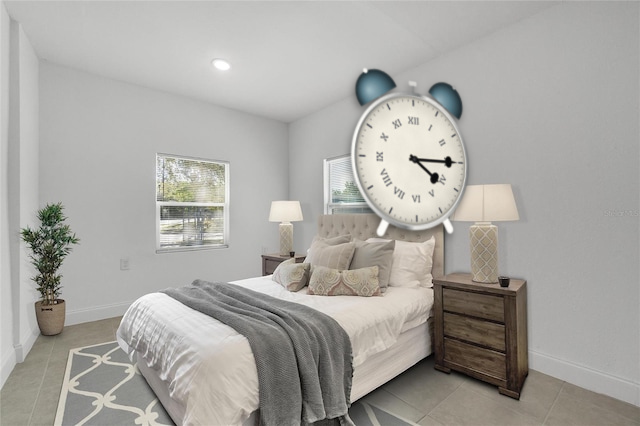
4:15
